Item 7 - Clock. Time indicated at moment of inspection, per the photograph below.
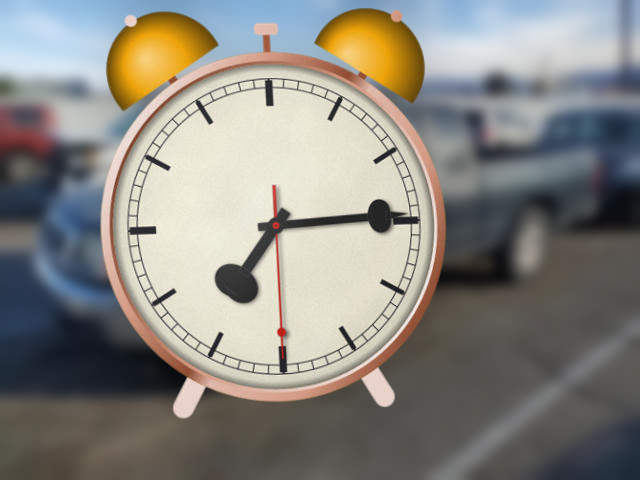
7:14:30
